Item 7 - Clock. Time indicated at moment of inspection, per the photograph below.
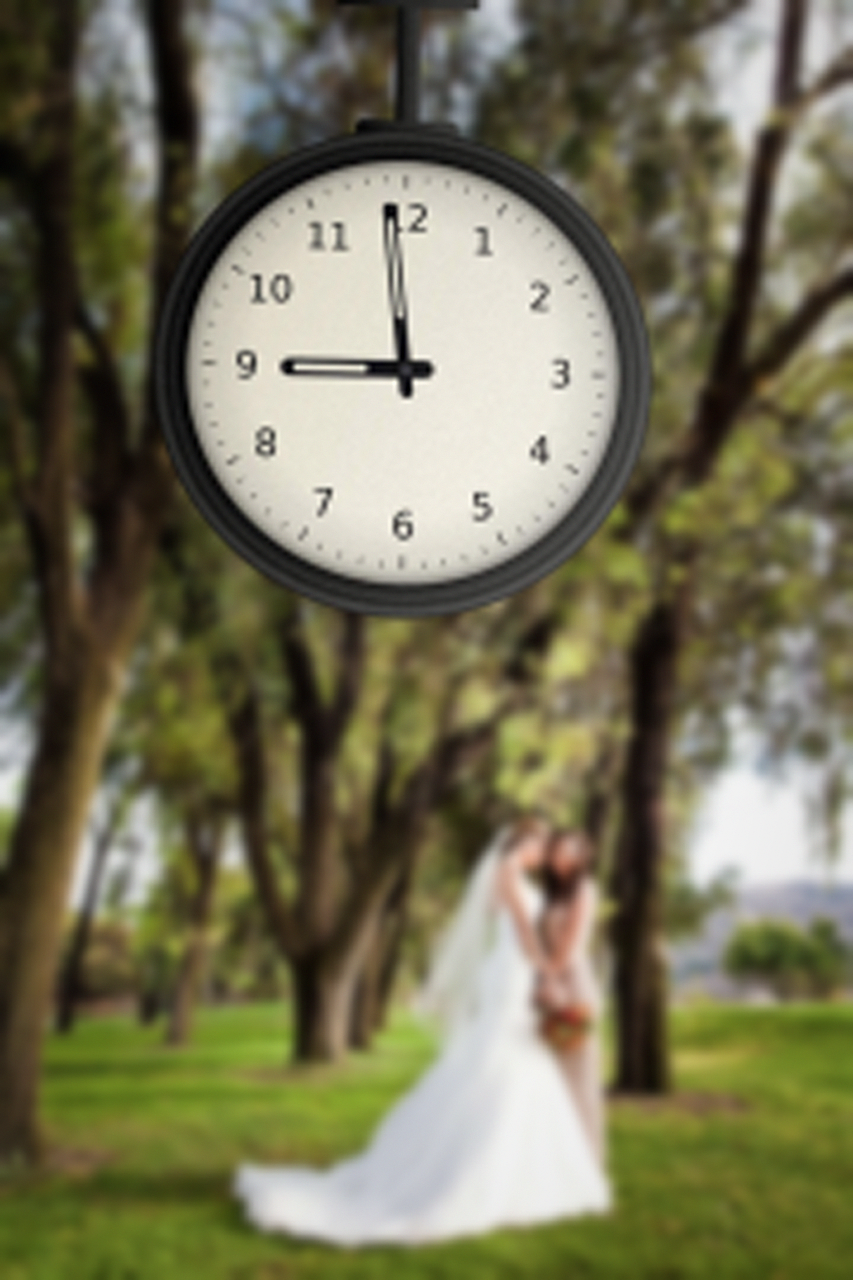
8:59
